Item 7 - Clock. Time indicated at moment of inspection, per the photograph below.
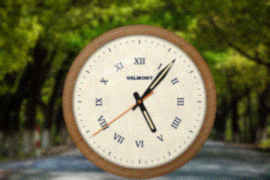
5:06:39
